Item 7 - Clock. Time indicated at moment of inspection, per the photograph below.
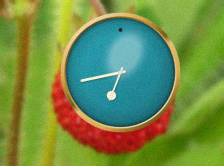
6:43
